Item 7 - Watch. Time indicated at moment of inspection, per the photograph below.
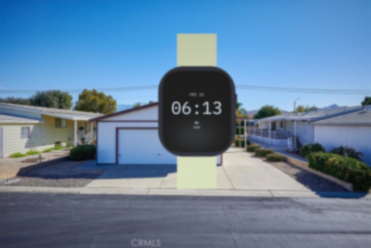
6:13
